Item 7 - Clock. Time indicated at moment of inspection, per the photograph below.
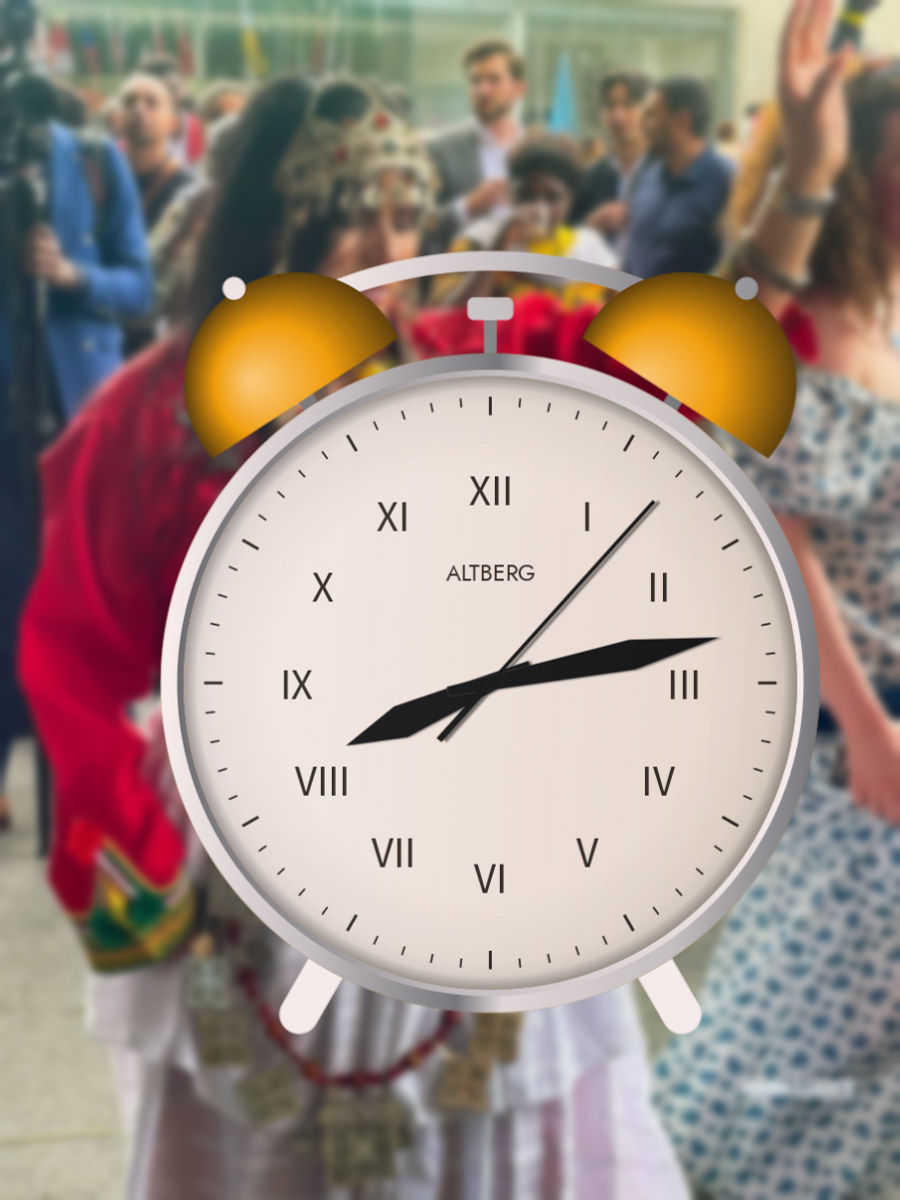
8:13:07
